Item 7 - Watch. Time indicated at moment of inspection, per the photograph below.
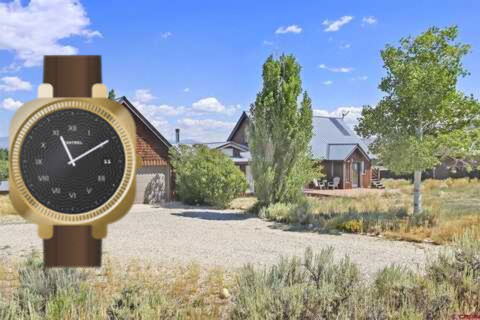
11:10
